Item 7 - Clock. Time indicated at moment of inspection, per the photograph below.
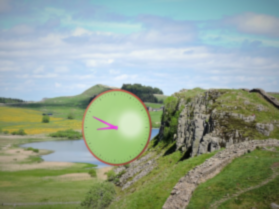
8:49
